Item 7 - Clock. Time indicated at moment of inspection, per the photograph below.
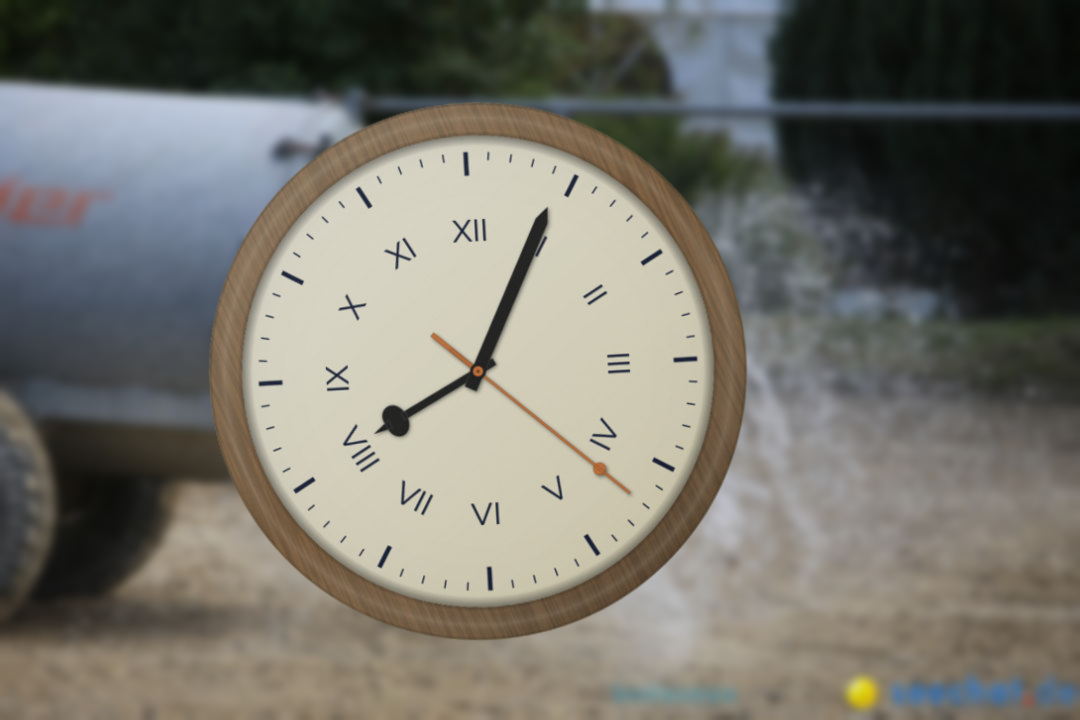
8:04:22
